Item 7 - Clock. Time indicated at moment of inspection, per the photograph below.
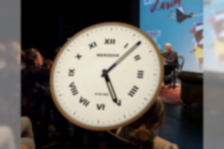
5:07
